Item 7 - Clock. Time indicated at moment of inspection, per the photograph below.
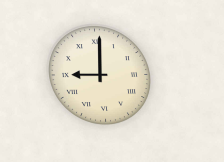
9:01
